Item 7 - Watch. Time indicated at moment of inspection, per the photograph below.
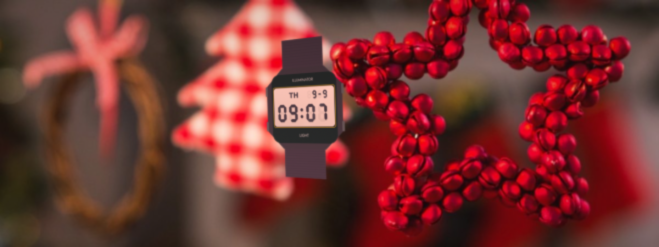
9:07
